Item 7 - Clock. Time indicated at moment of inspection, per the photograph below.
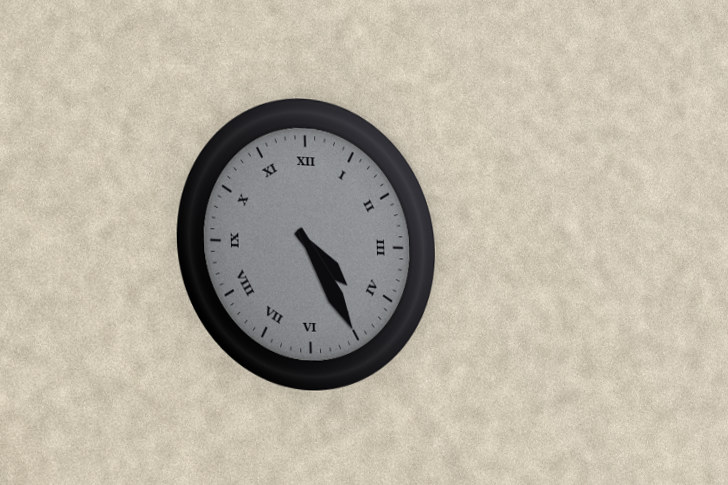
4:25
